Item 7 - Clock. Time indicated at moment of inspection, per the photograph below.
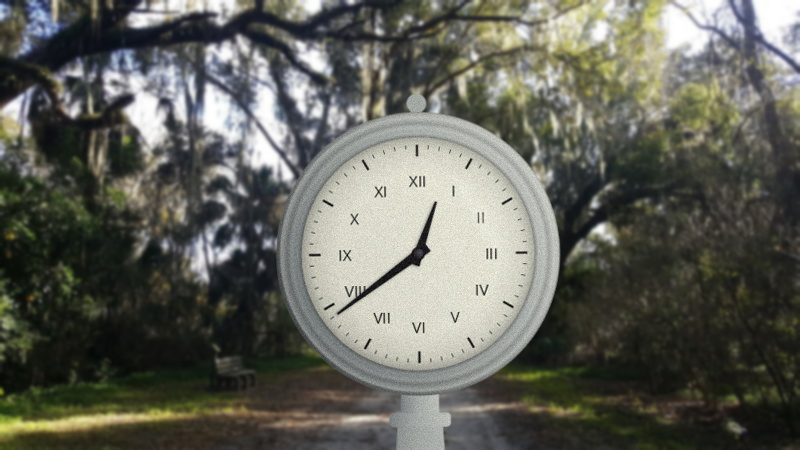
12:39
